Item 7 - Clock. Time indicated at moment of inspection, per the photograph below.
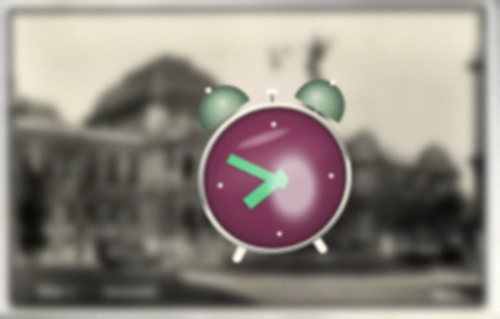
7:50
